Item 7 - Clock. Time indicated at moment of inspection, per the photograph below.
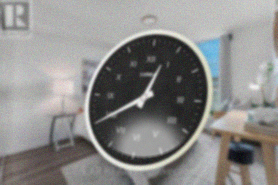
12:40
